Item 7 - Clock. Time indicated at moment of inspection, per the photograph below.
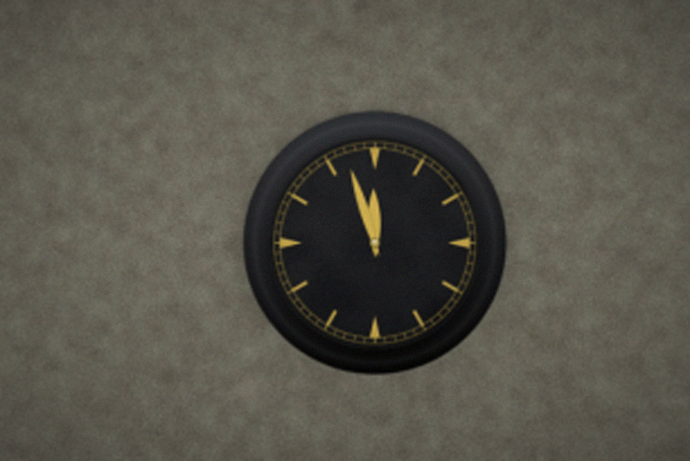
11:57
